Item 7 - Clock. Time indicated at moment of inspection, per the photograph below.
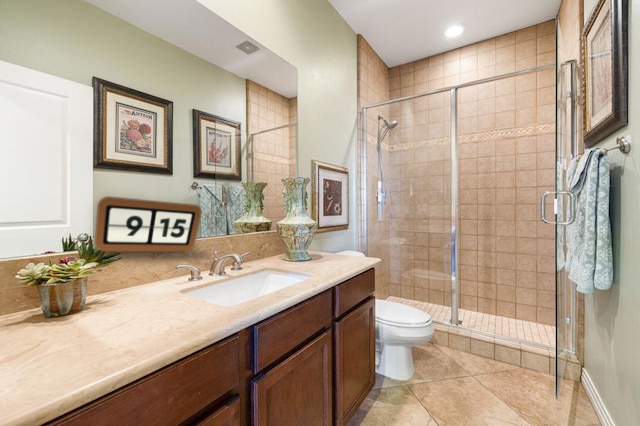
9:15
